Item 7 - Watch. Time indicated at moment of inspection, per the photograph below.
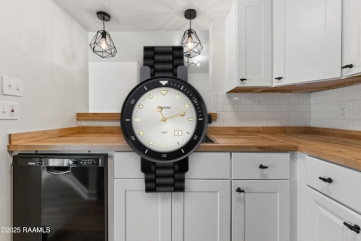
11:12
